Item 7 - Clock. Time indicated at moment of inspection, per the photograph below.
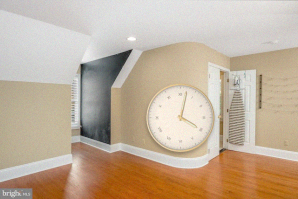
4:02
